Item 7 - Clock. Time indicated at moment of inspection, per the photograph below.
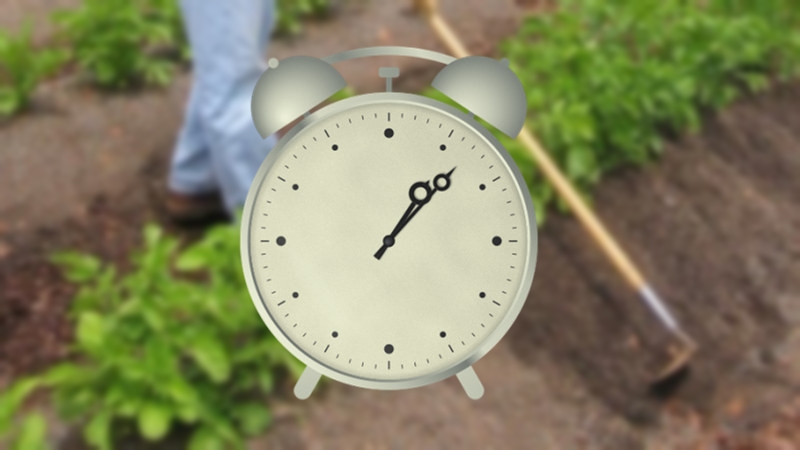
1:07
